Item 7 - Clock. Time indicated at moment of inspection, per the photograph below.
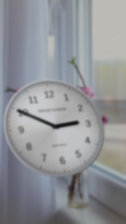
2:50
